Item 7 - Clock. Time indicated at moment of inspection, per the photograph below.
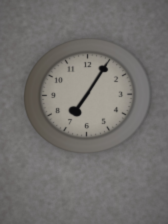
7:05
